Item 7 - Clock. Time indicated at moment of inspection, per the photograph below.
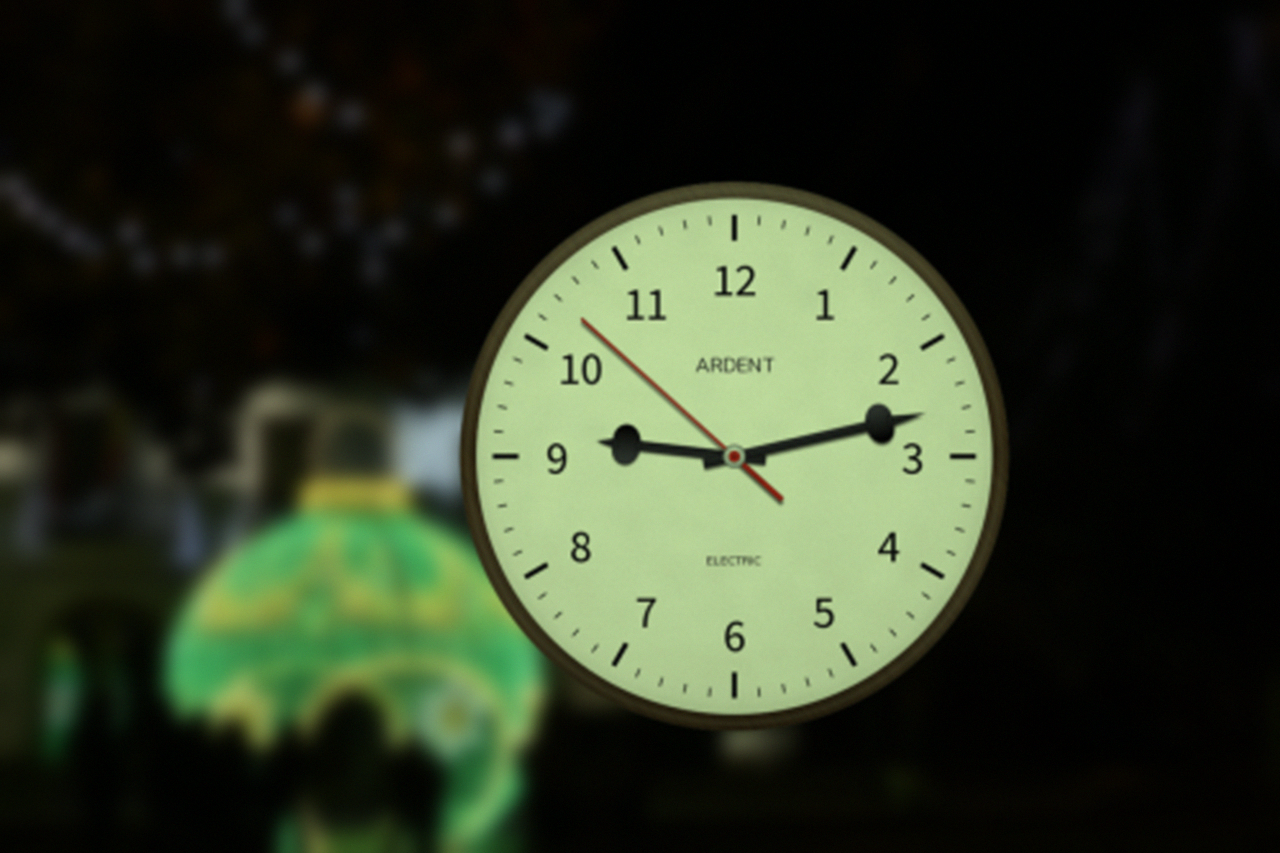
9:12:52
